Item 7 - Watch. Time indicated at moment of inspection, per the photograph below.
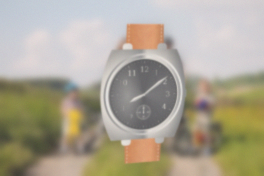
8:09
